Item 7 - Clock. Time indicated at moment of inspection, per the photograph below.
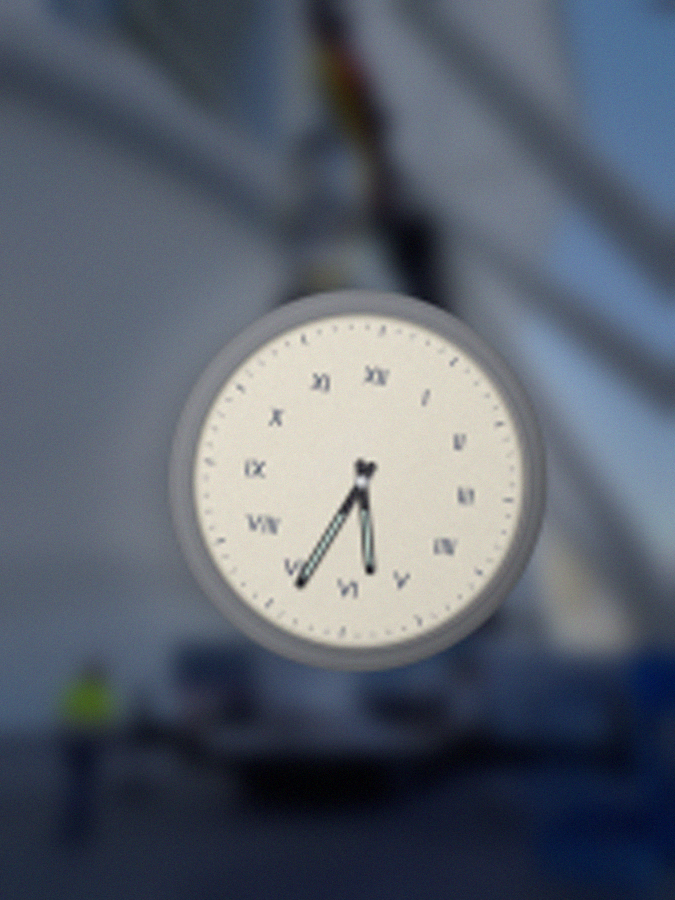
5:34
